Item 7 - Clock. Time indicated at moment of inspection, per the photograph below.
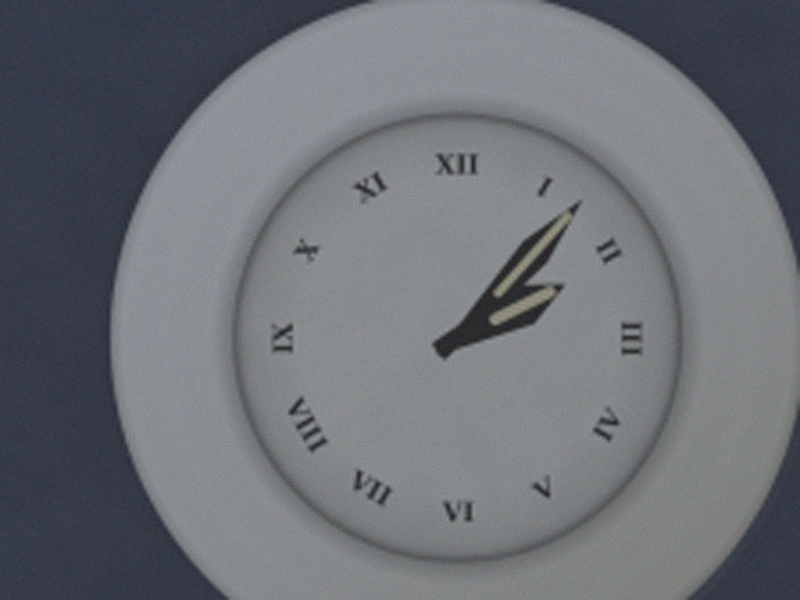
2:07
